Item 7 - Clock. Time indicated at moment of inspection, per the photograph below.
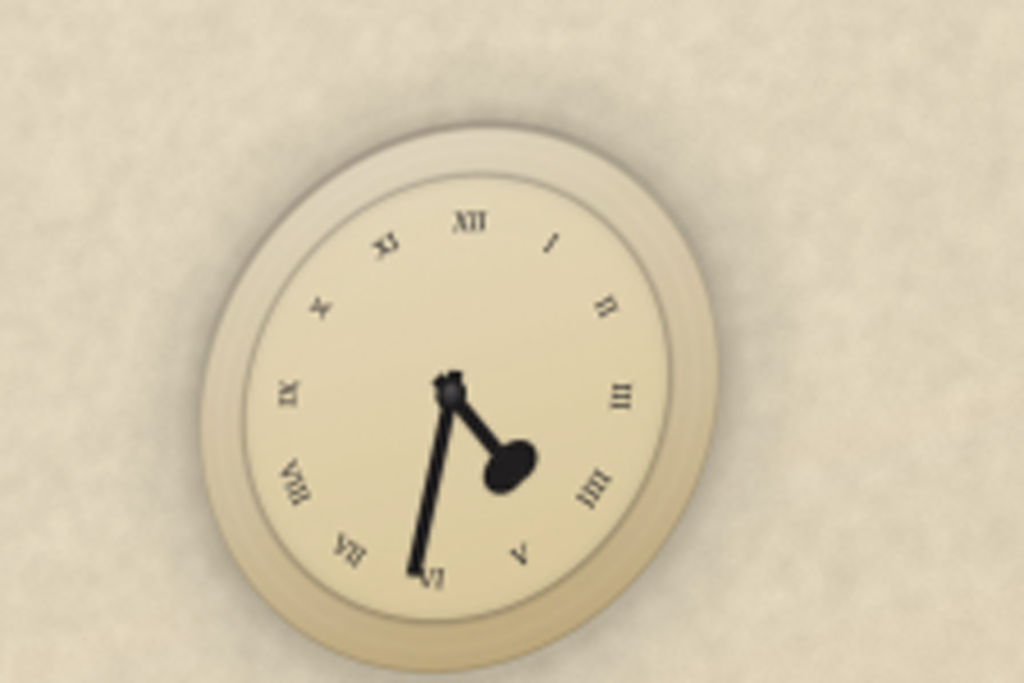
4:31
